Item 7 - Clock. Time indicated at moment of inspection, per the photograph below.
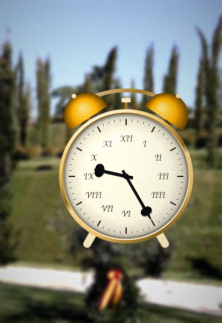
9:25
